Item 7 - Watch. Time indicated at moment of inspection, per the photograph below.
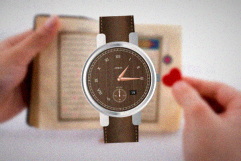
1:15
